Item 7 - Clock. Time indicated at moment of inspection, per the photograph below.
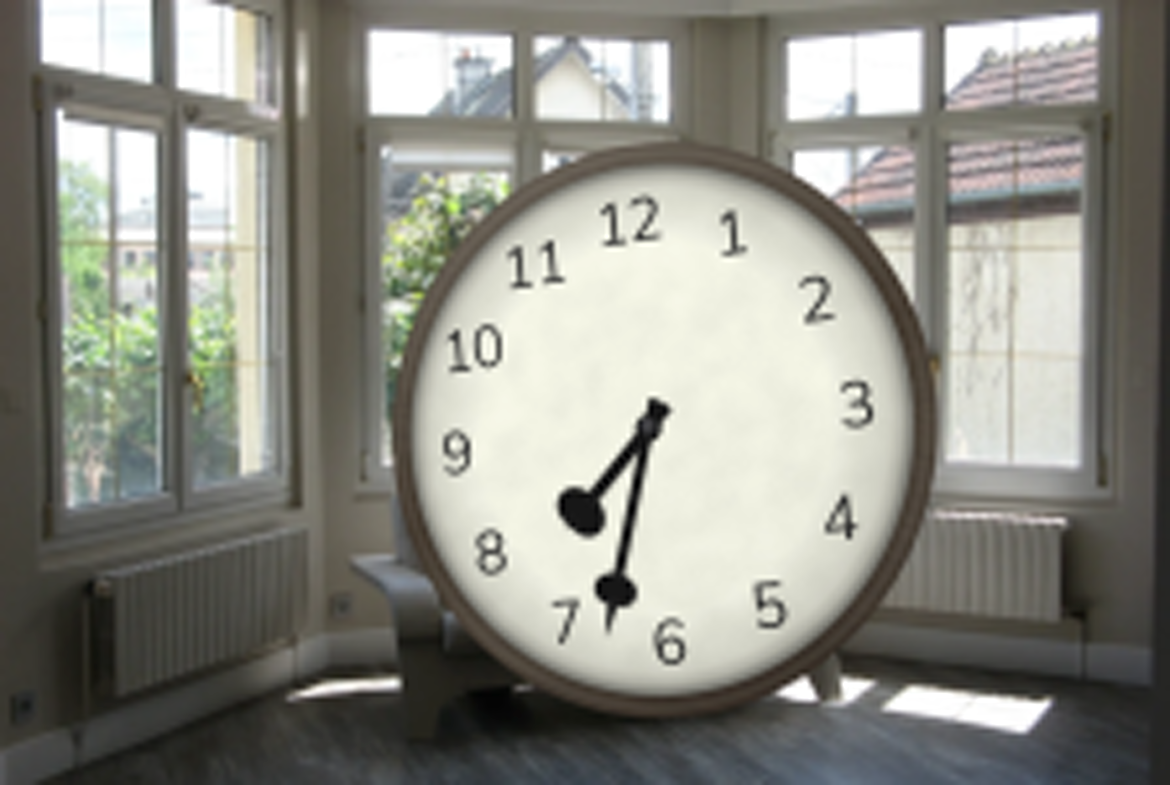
7:33
